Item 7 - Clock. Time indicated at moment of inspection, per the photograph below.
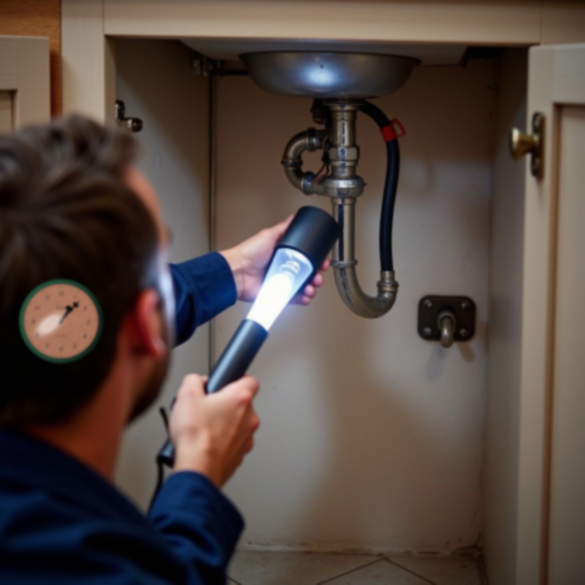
1:07
